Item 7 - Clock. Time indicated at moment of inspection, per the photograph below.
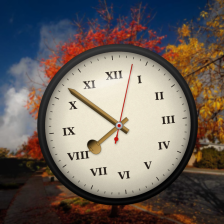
7:52:03
